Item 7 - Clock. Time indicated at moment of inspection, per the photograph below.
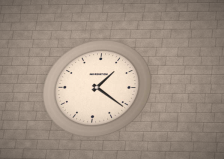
1:21
